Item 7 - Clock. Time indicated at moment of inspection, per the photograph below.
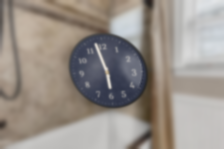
5:58
